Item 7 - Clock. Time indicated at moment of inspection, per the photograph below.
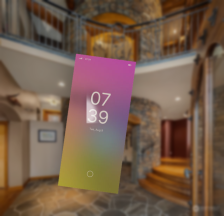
7:39
